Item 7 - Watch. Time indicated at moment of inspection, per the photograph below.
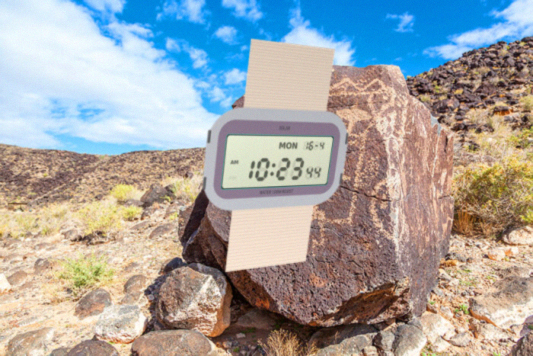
10:23:44
